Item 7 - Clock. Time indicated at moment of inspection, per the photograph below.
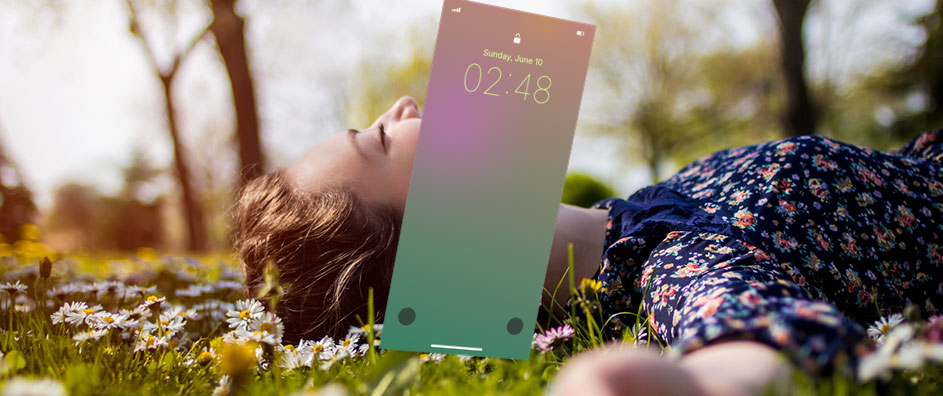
2:48
